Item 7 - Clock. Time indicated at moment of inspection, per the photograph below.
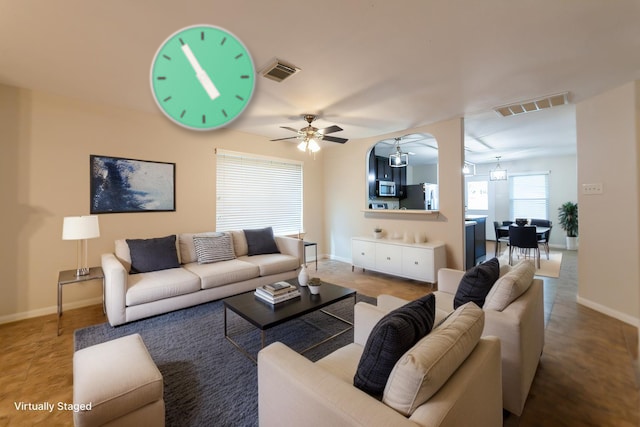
4:55
